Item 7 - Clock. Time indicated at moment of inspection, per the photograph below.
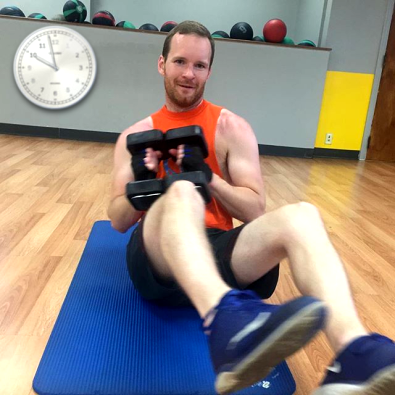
9:58
